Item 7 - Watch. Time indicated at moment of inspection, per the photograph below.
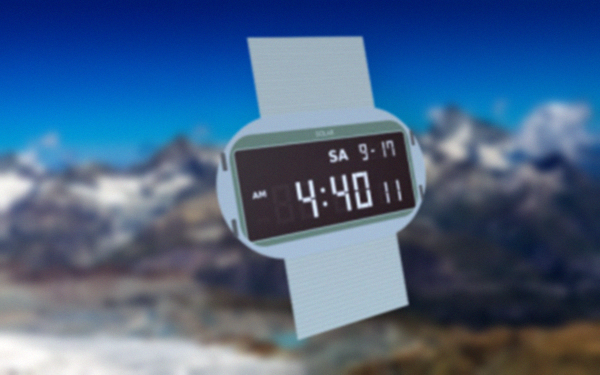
4:40:11
